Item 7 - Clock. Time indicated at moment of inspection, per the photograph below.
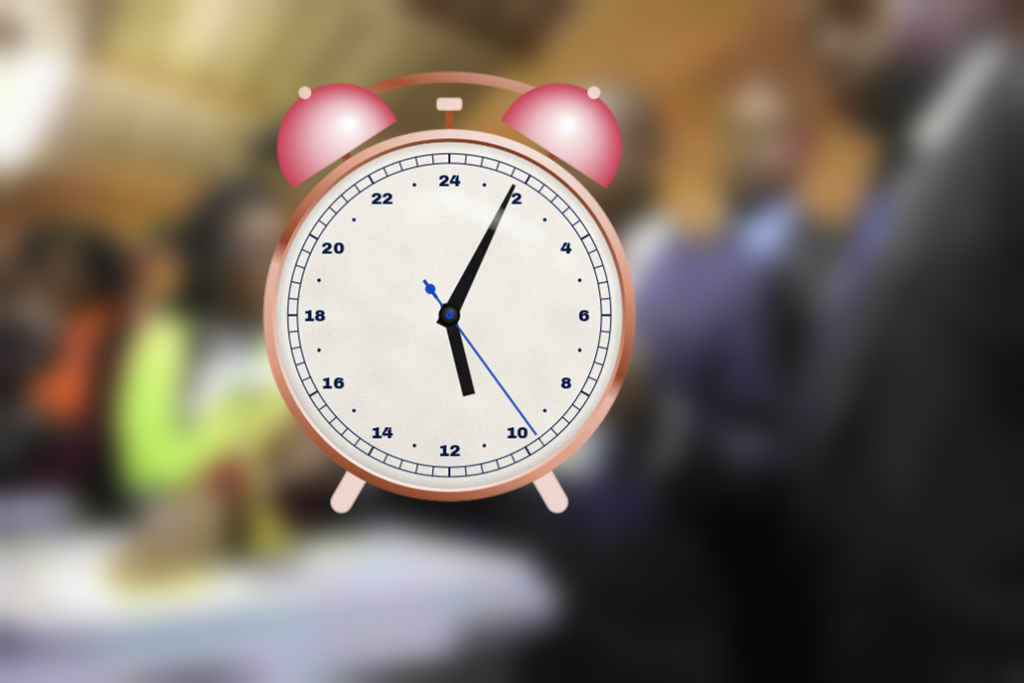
11:04:24
